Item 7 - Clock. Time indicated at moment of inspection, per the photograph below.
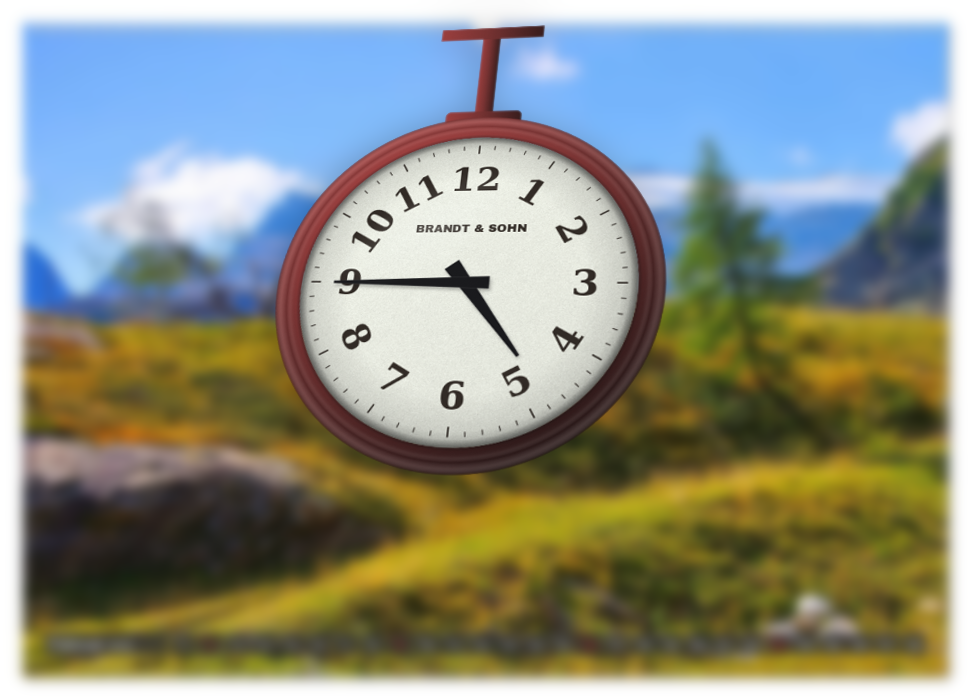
4:45
